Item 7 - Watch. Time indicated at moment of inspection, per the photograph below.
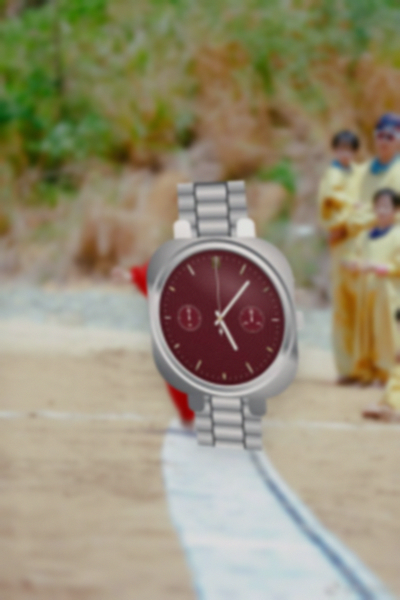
5:07
